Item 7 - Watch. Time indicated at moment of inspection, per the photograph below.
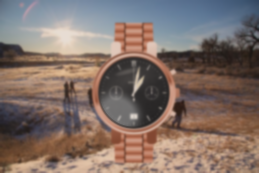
1:02
